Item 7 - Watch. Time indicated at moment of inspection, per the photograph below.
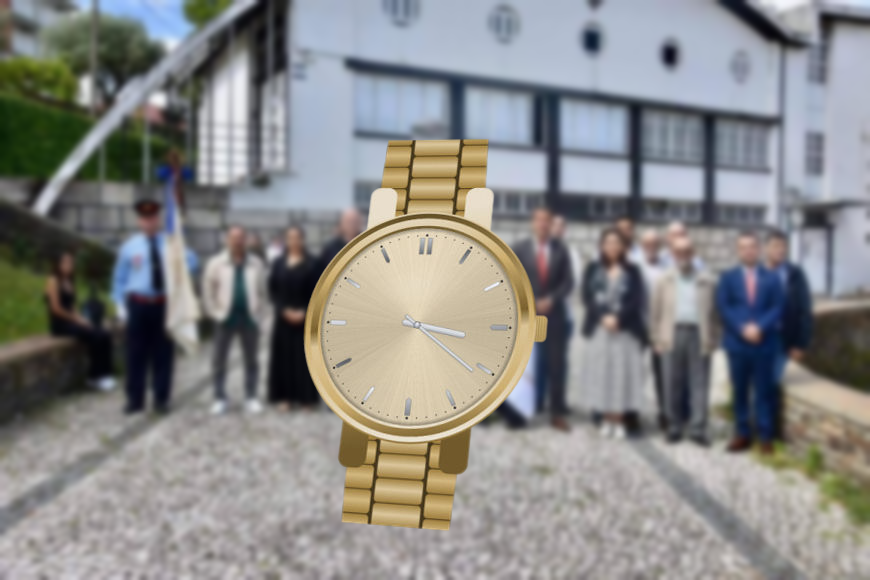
3:21
